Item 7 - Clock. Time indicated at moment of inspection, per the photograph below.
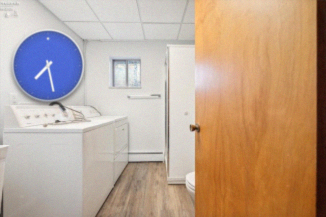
7:28
